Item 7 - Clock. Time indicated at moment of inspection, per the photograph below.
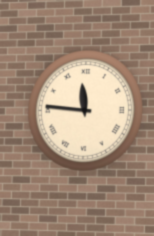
11:46
